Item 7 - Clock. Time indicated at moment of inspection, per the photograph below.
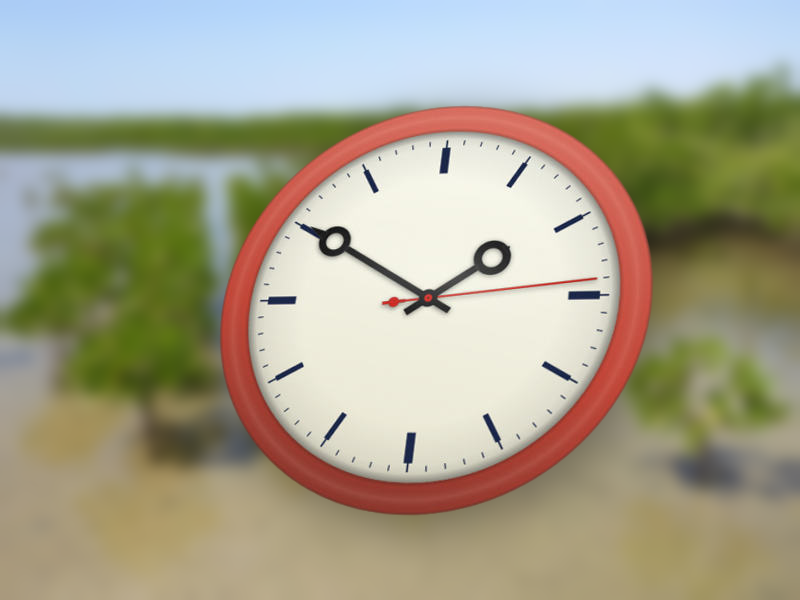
1:50:14
